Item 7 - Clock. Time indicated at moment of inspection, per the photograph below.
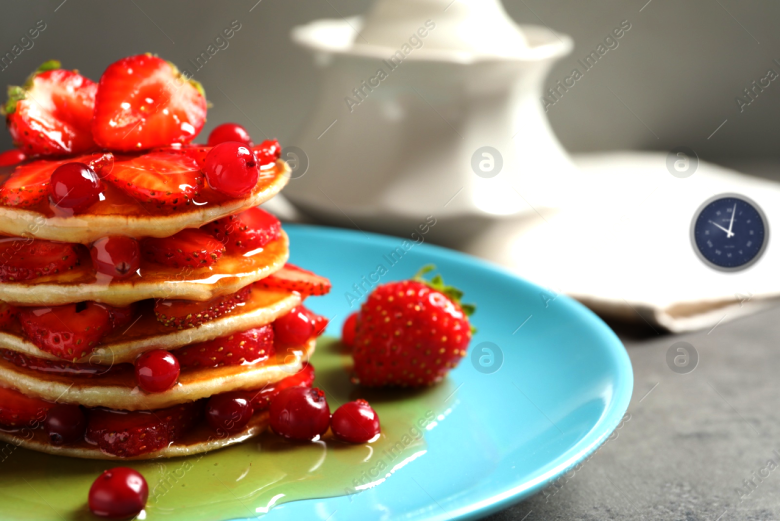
10:02
